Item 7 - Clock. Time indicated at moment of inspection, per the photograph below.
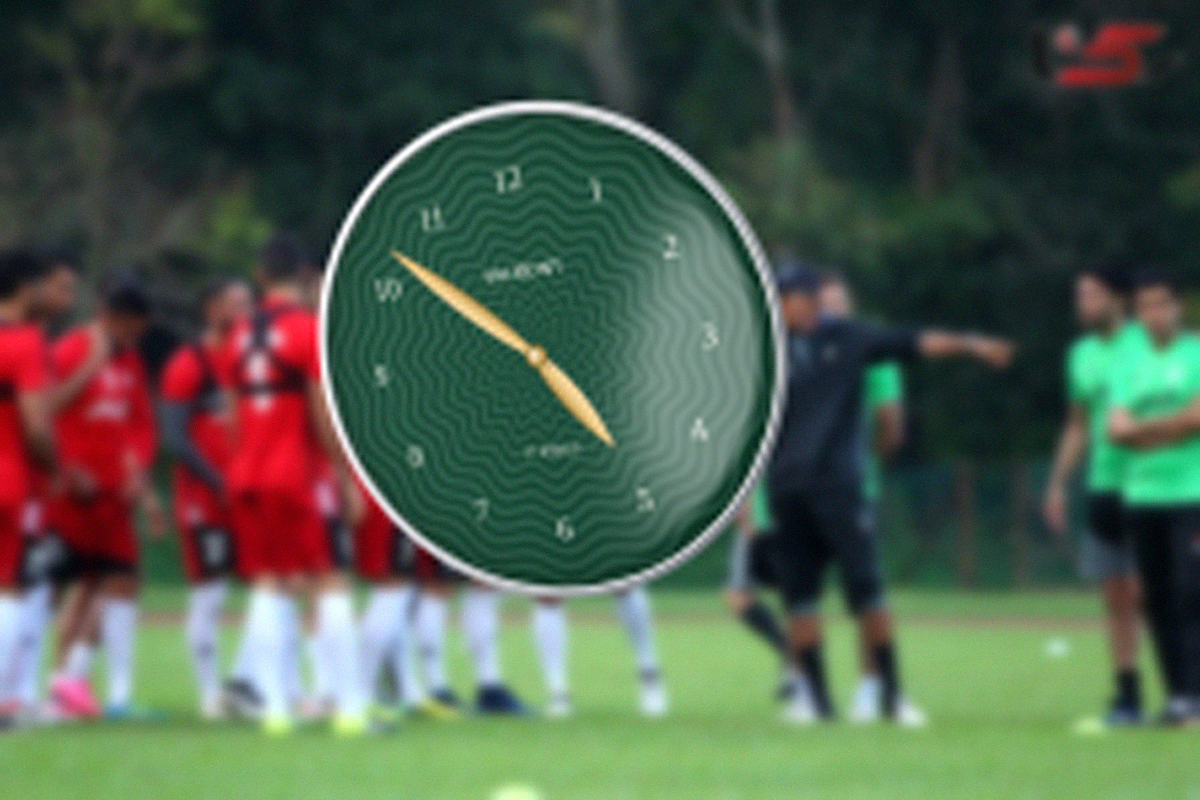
4:52
